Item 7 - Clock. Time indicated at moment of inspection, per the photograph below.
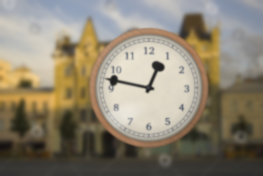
12:47
